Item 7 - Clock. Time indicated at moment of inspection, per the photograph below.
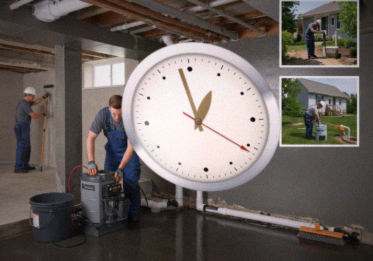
12:58:21
